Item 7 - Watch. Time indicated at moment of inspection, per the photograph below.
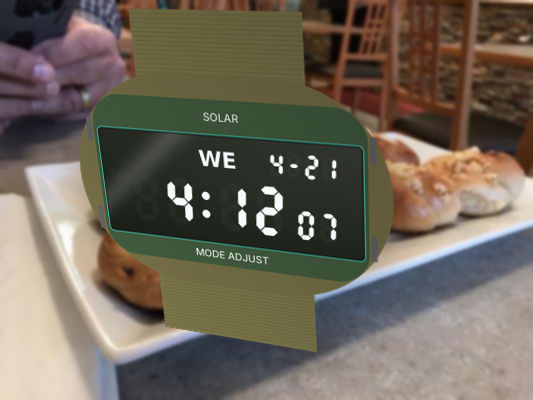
4:12:07
